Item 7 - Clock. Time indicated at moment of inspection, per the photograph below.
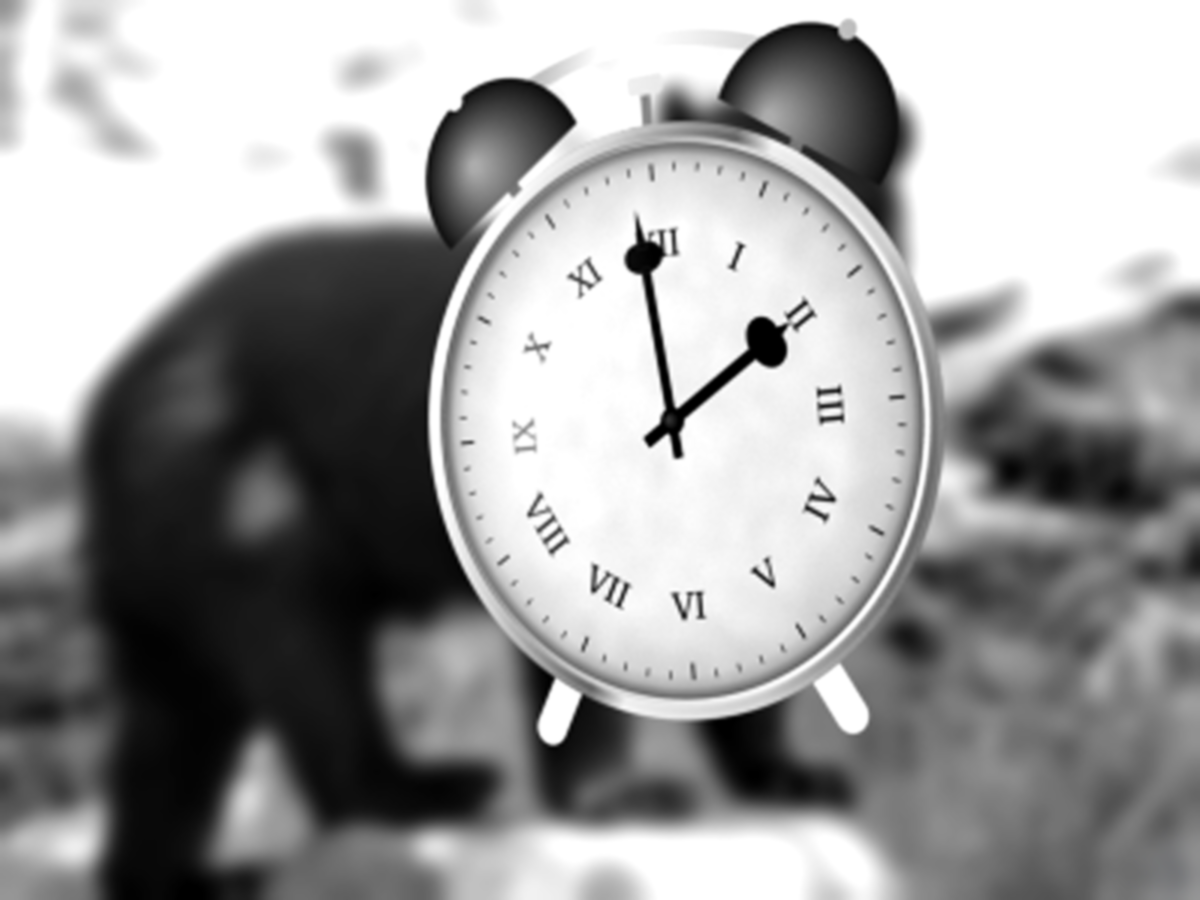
1:59
